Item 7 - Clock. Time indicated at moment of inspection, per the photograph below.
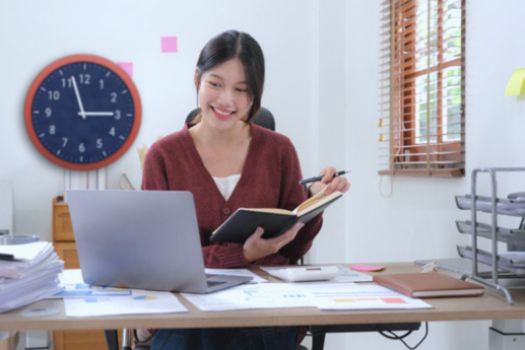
2:57
